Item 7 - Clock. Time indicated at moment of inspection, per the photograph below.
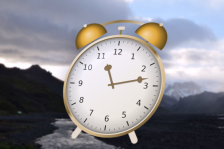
11:13
